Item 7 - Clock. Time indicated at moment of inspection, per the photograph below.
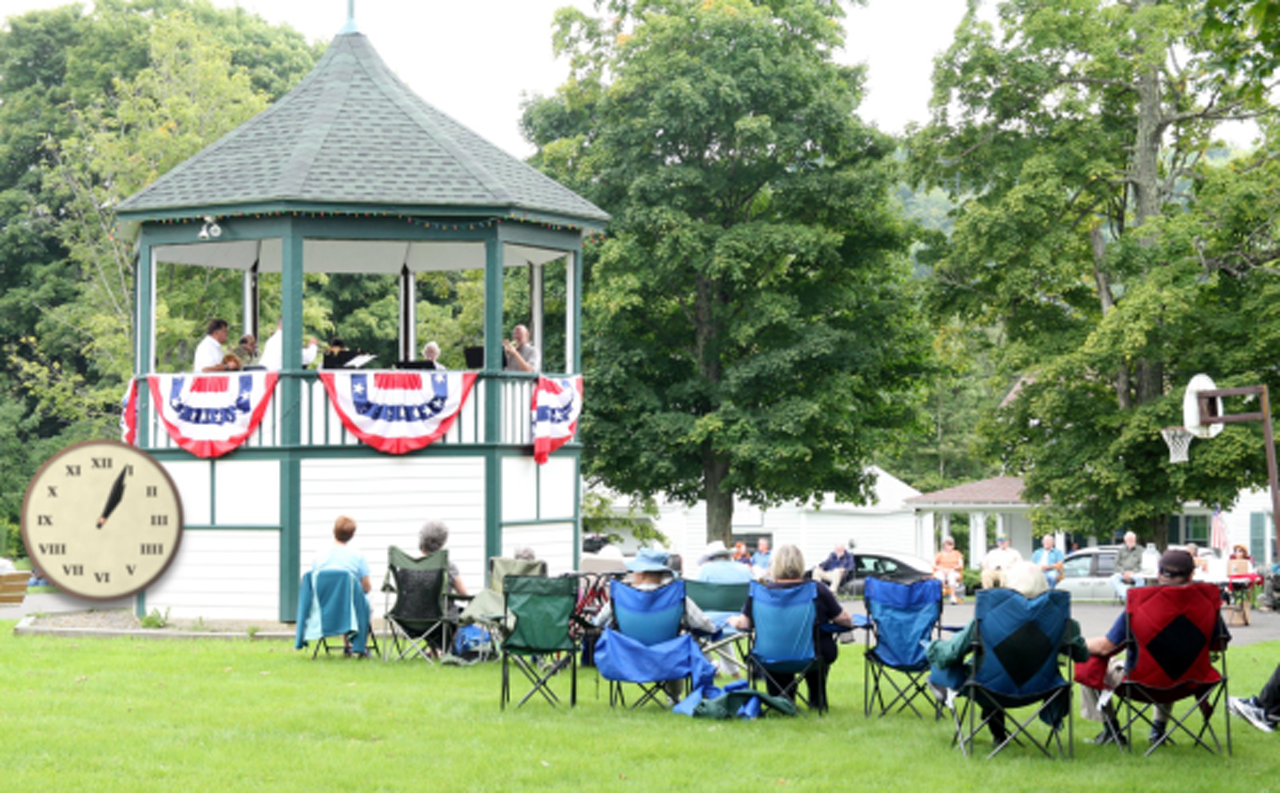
1:04
